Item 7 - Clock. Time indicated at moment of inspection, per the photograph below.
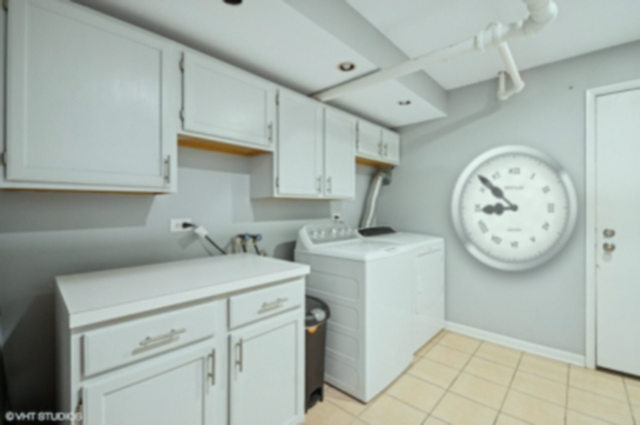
8:52
